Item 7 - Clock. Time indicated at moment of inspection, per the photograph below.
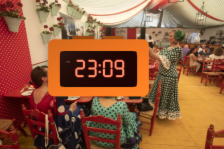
23:09
